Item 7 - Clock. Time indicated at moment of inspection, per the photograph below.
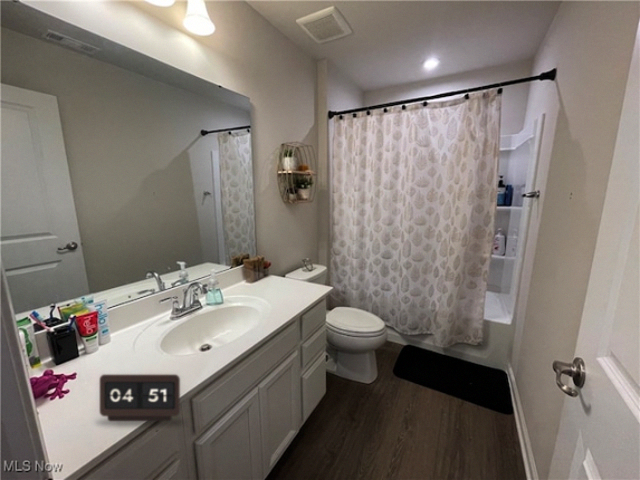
4:51
